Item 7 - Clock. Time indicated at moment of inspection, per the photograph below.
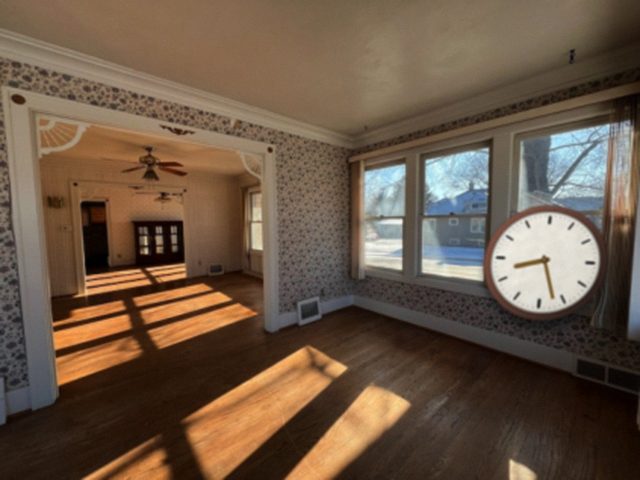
8:27
